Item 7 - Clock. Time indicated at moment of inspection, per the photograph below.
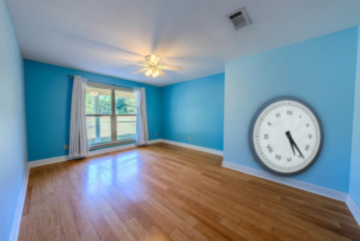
5:24
